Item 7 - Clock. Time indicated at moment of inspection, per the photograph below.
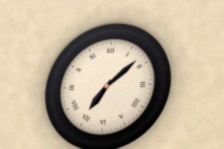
7:08
